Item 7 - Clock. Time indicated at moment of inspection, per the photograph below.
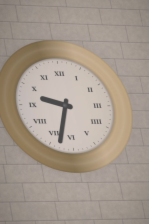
9:33
